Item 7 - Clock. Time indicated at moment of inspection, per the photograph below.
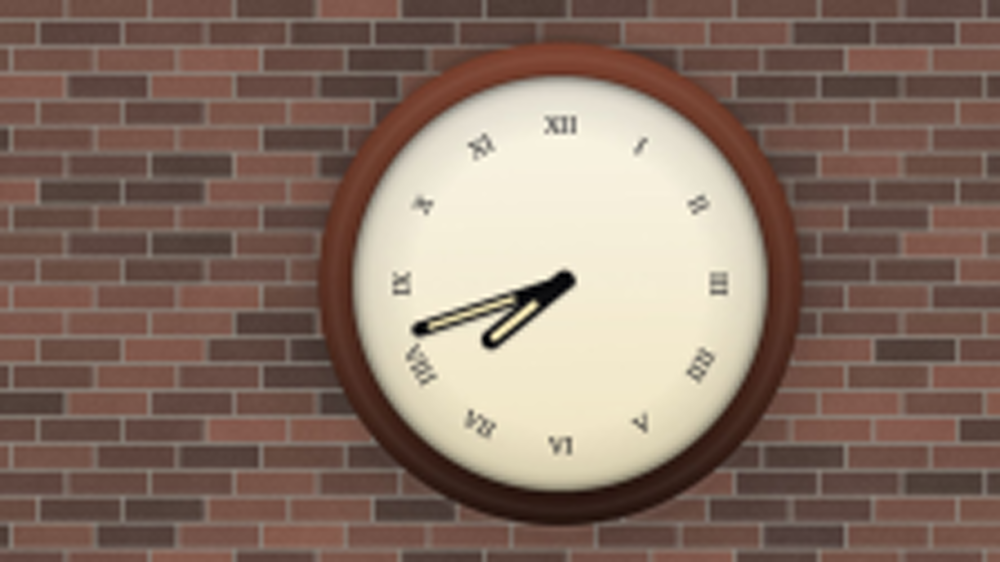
7:42
